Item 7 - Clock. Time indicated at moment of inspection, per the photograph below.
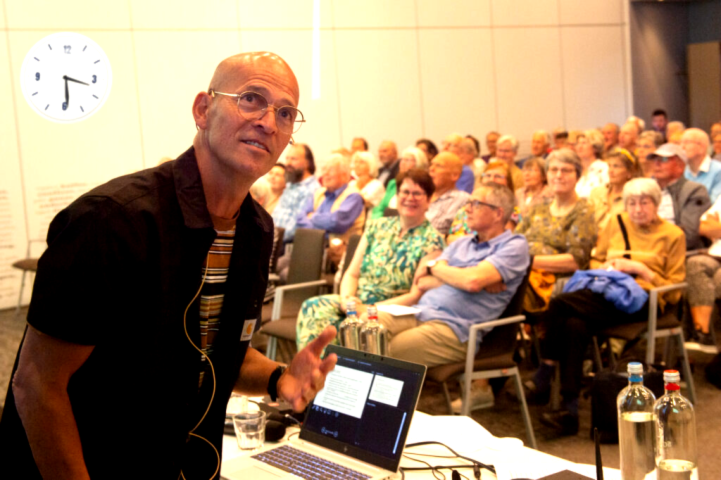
3:29
